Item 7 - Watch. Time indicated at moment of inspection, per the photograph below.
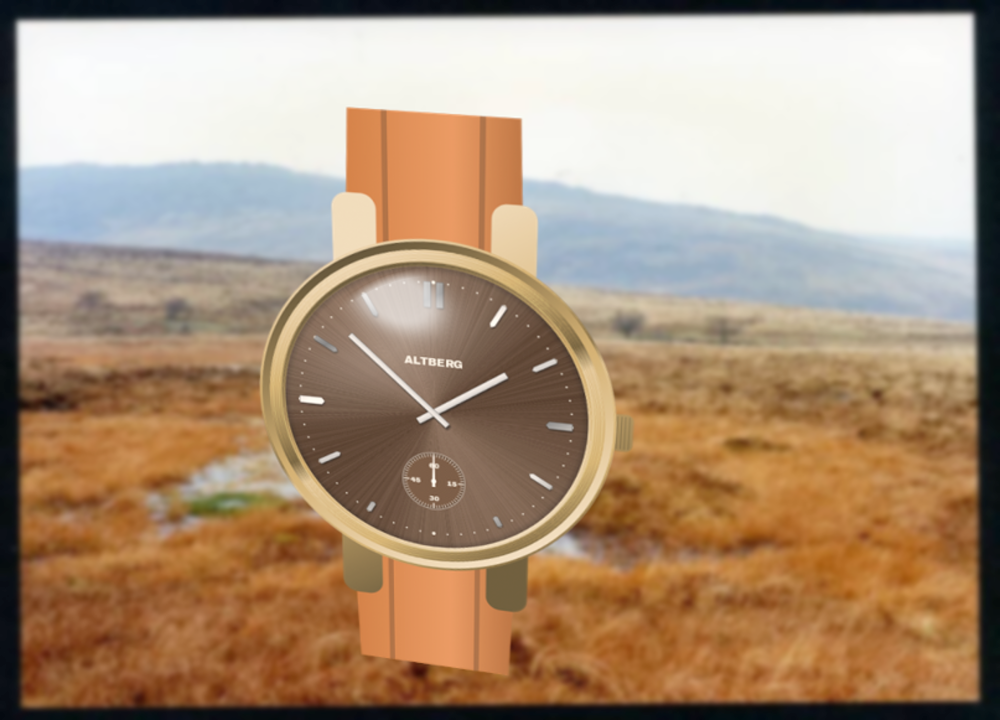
1:52
